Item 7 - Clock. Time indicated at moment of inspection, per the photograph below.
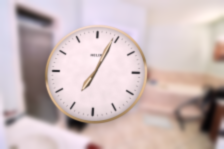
7:04
